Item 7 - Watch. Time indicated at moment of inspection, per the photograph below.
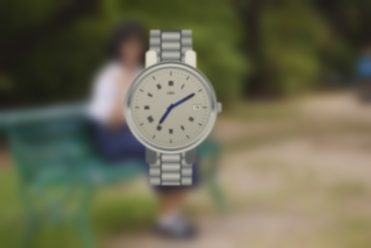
7:10
